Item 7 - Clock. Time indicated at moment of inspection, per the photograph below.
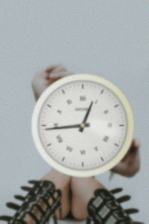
12:44
